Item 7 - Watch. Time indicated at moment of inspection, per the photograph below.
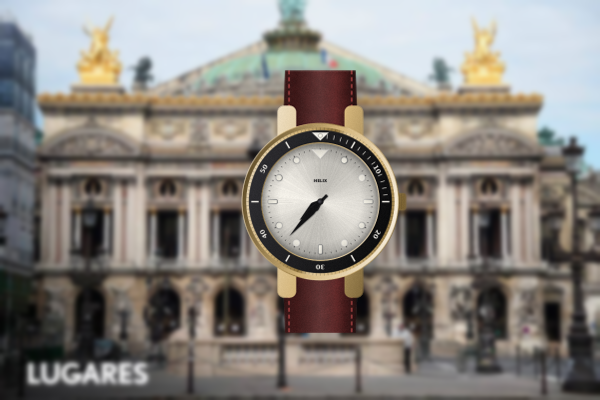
7:37
